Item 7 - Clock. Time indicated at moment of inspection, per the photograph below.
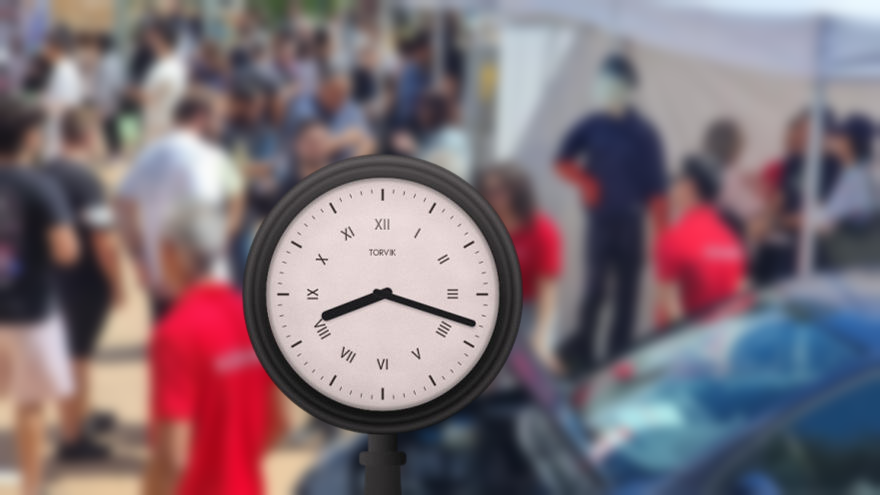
8:18
